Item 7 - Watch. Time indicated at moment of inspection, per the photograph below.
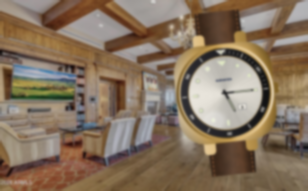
5:15
